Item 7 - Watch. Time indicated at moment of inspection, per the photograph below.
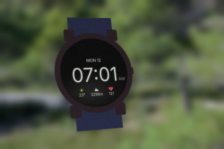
7:01
